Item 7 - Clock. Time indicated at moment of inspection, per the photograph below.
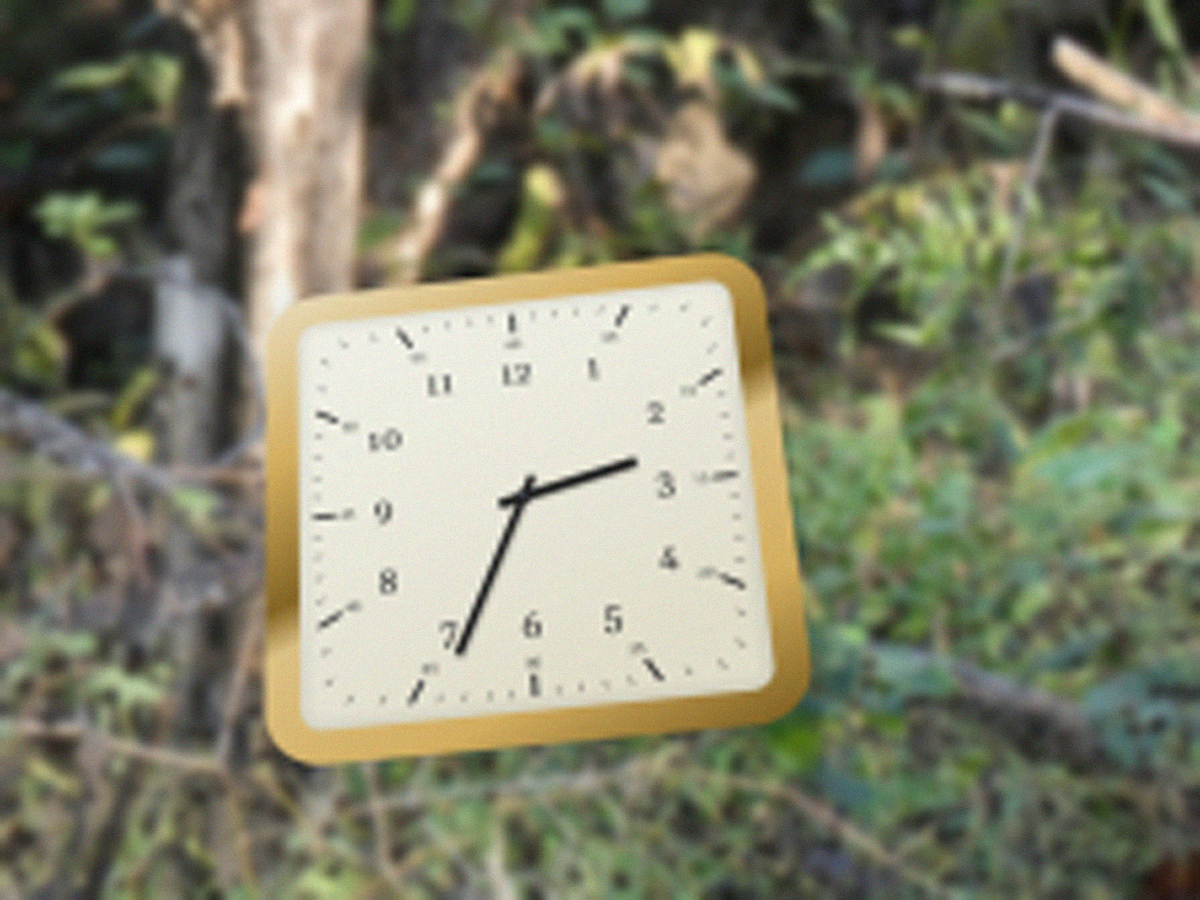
2:34
